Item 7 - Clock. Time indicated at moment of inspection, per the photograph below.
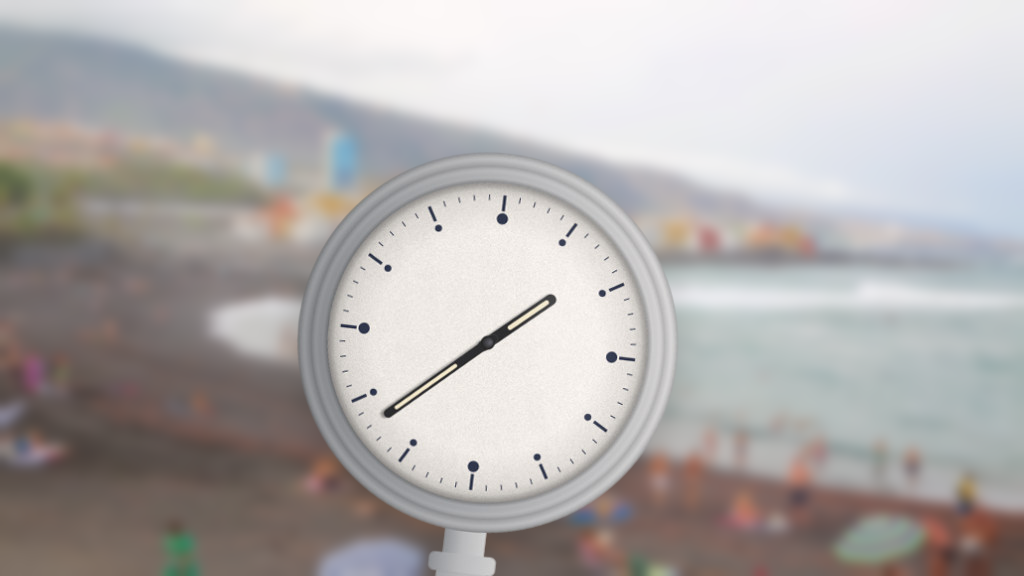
1:38
